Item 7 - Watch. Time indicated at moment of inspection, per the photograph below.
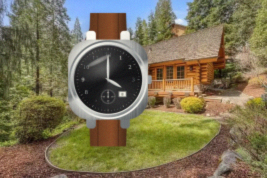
4:00
